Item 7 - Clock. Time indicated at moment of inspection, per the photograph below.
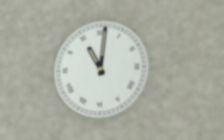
11:01
